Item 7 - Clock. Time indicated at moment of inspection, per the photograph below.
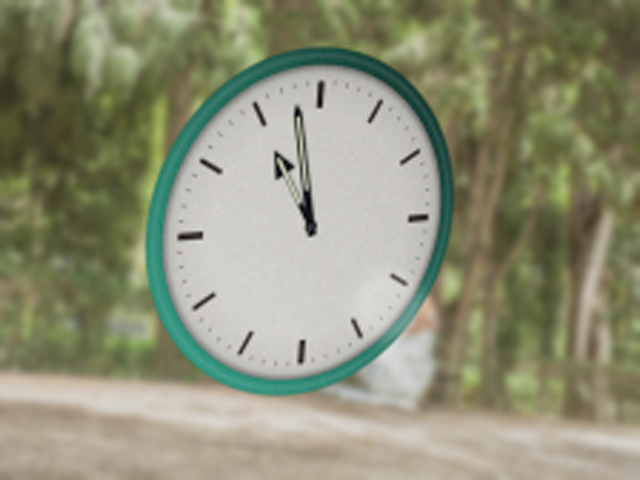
10:58
